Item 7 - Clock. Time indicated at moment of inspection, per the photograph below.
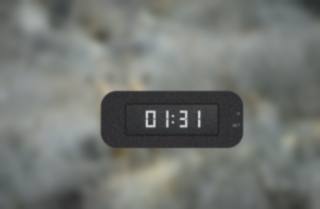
1:31
